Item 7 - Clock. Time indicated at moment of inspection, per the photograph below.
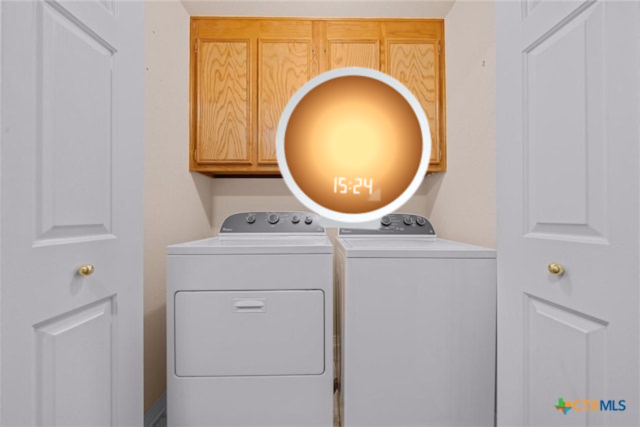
15:24
